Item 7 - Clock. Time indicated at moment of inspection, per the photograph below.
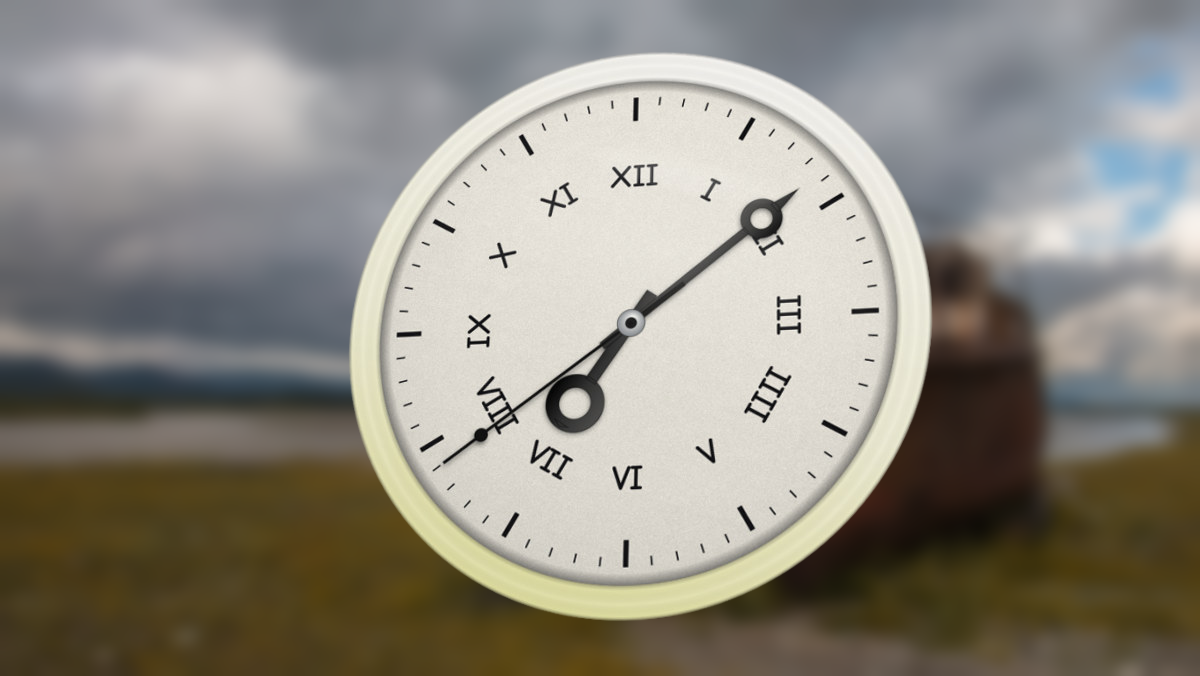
7:08:39
